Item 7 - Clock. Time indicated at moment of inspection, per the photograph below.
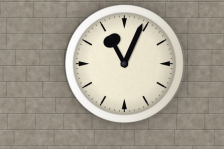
11:04
